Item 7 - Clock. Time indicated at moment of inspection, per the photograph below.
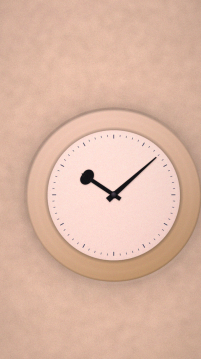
10:08
